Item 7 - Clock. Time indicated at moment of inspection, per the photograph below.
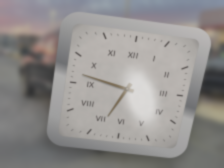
6:47
